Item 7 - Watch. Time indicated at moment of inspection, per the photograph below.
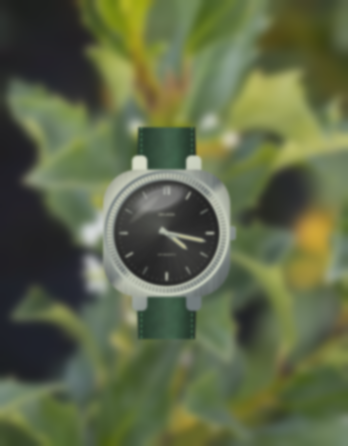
4:17
